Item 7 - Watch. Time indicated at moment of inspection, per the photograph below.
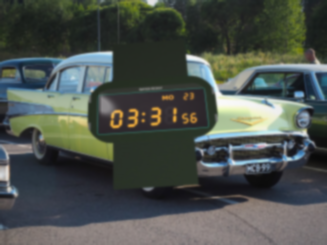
3:31
